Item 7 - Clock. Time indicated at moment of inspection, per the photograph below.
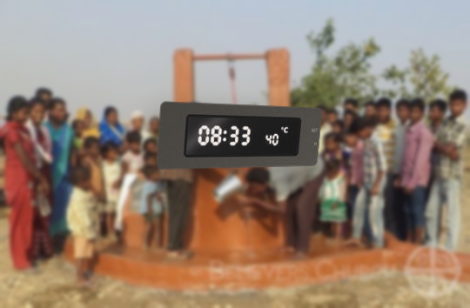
8:33
